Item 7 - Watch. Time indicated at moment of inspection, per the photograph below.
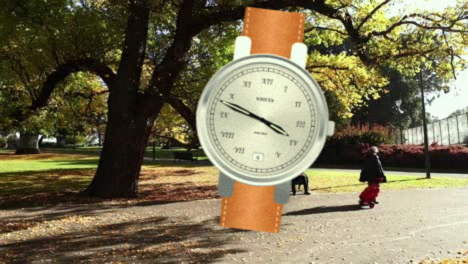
3:48
